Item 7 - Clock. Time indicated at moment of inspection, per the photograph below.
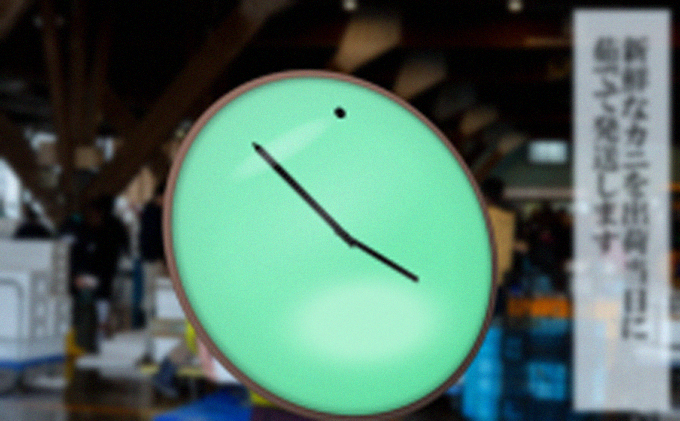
3:52
